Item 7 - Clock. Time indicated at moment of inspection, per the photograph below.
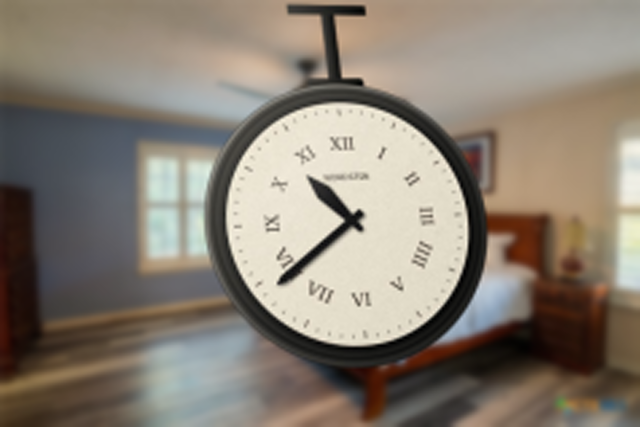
10:39
